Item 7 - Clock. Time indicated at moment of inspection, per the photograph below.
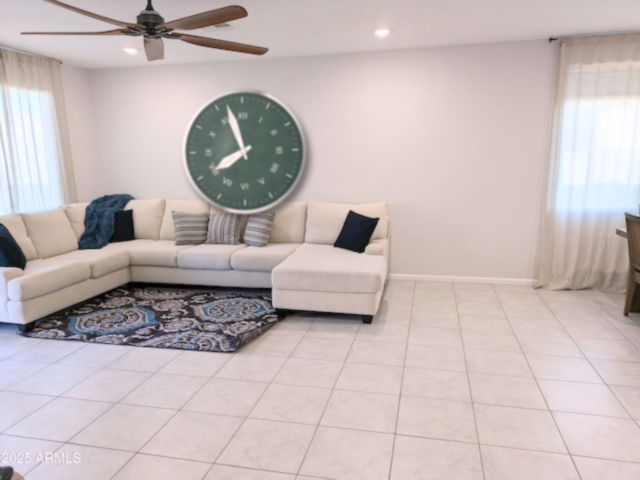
7:57
